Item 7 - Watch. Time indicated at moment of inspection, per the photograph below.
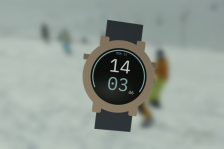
14:03
